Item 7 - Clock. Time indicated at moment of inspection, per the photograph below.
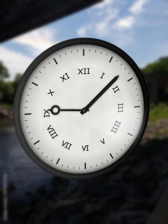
9:08
